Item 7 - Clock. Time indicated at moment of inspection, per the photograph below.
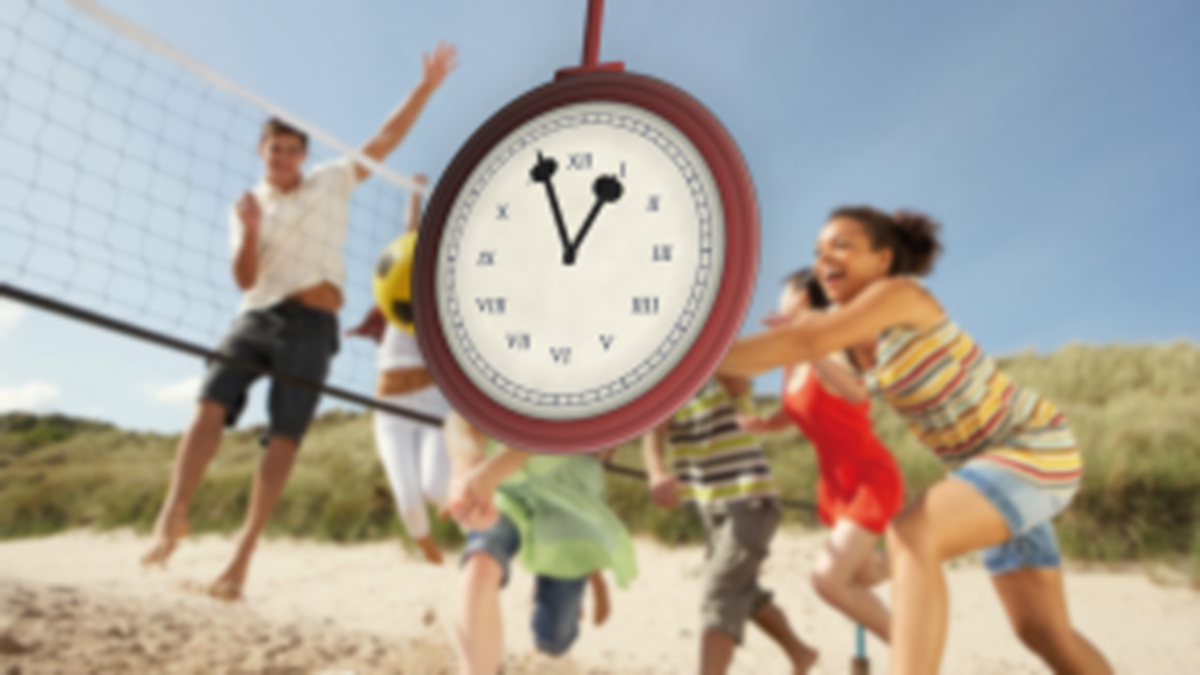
12:56
